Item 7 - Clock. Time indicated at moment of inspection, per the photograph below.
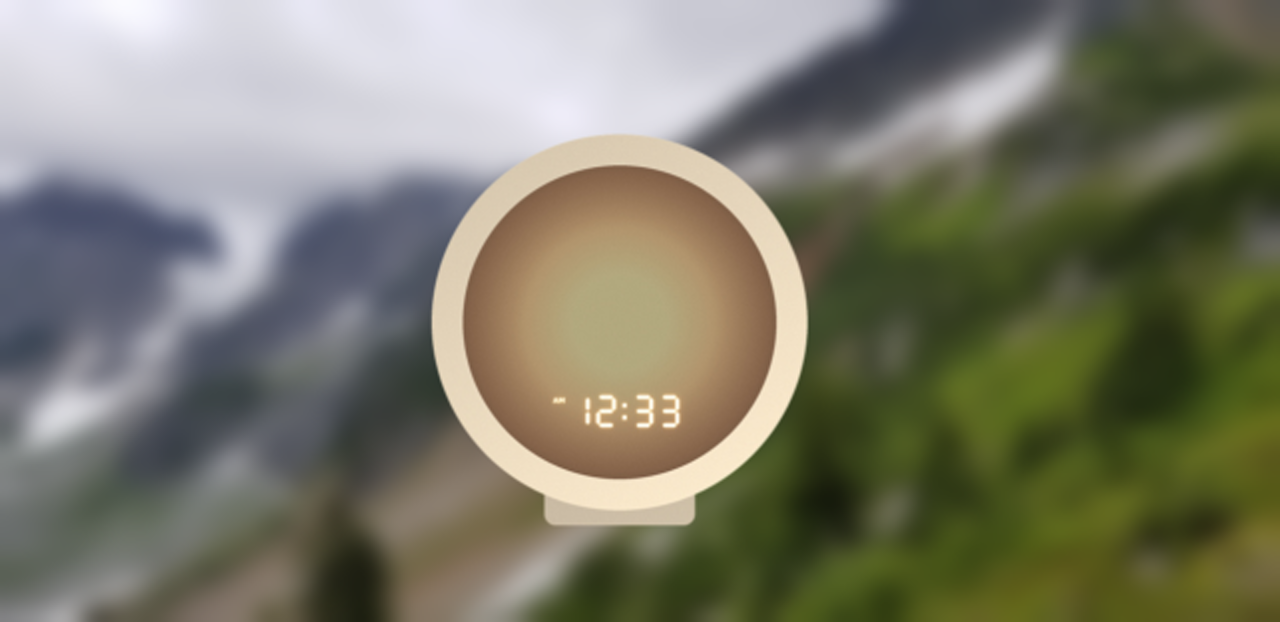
12:33
